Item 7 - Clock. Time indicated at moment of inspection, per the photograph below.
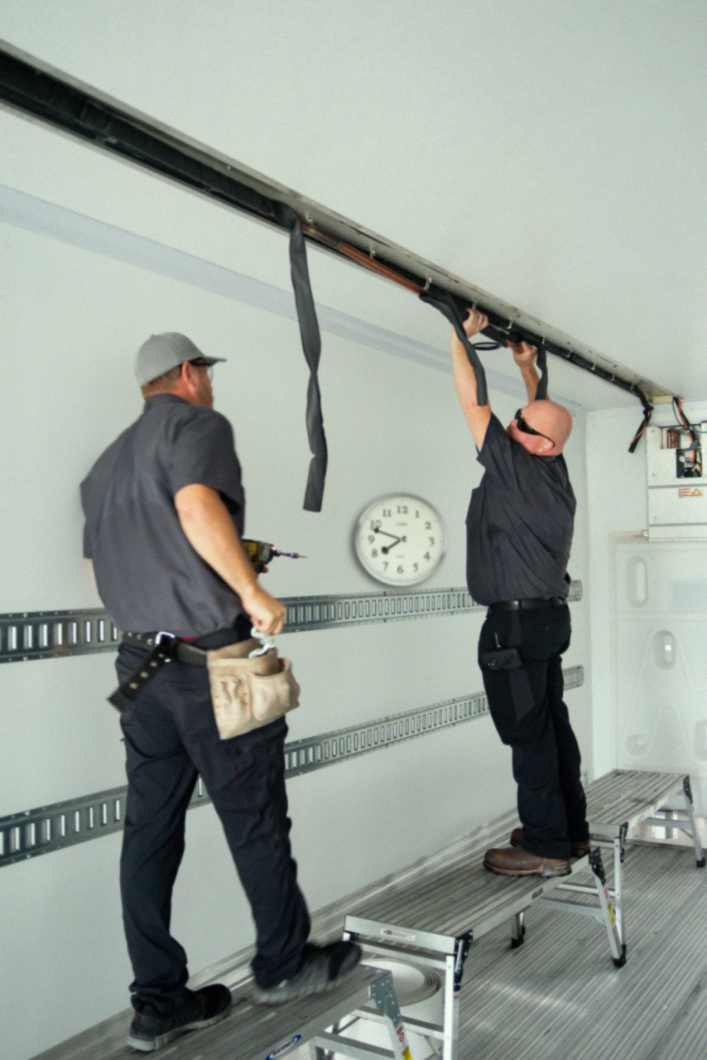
7:48
